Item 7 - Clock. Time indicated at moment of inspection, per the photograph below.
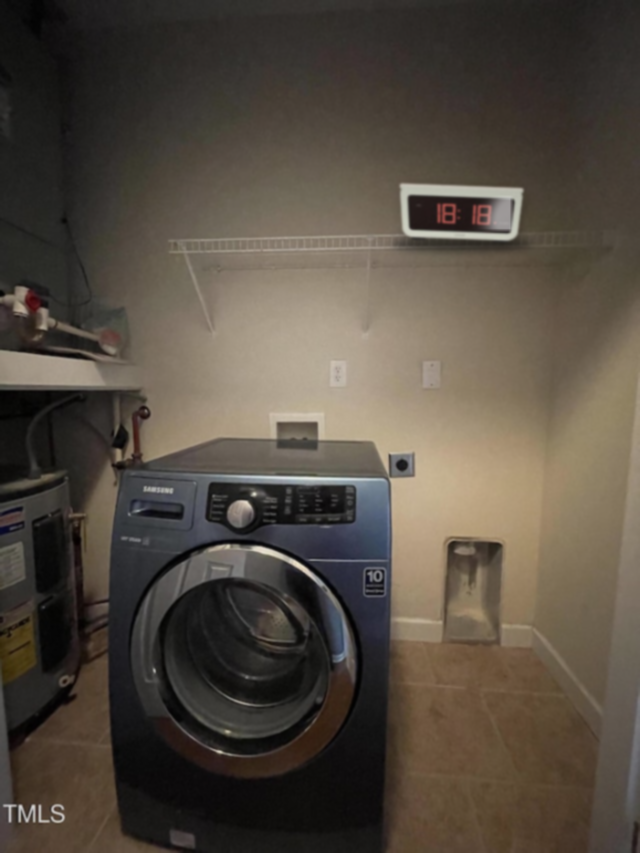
18:18
